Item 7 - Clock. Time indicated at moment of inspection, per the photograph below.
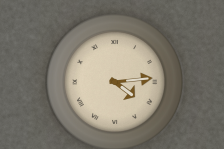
4:14
